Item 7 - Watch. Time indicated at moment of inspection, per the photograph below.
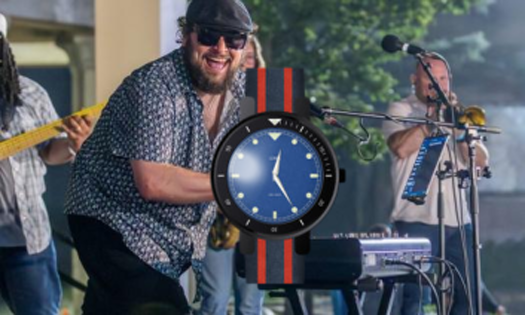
12:25
